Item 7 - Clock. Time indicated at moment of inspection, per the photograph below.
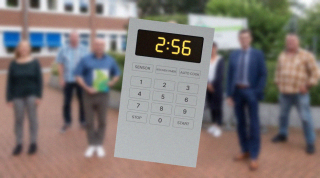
2:56
